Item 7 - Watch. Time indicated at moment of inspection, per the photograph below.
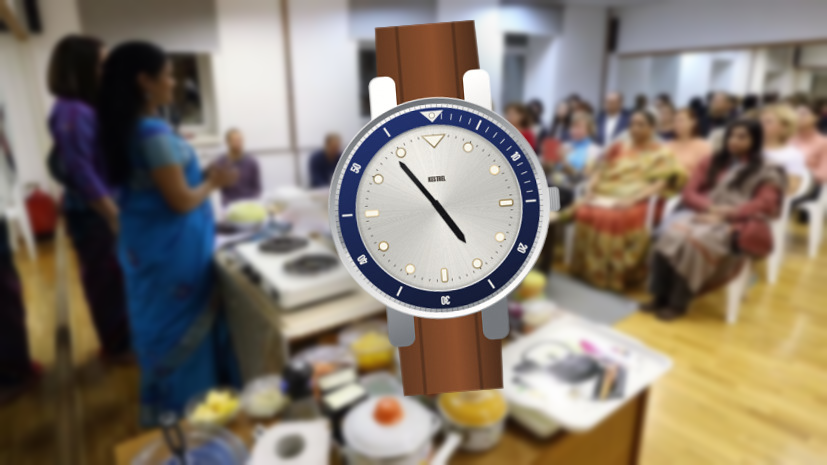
4:54
